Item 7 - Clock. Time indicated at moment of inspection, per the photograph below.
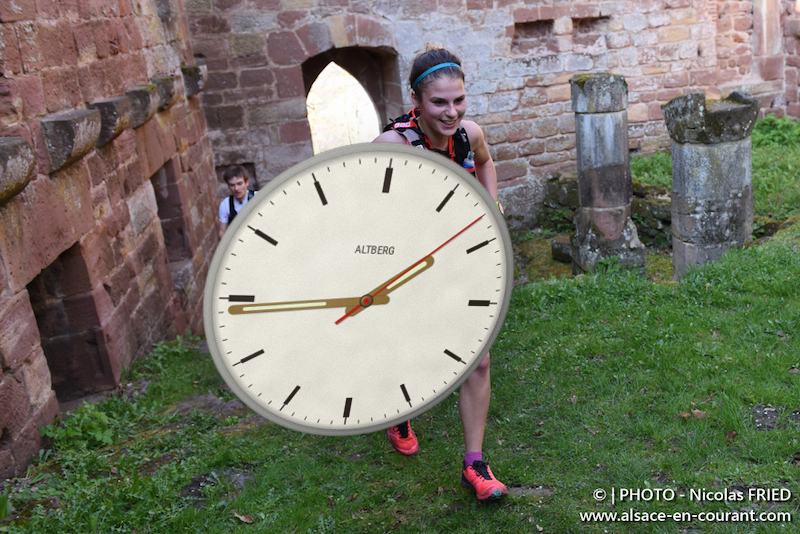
1:44:08
